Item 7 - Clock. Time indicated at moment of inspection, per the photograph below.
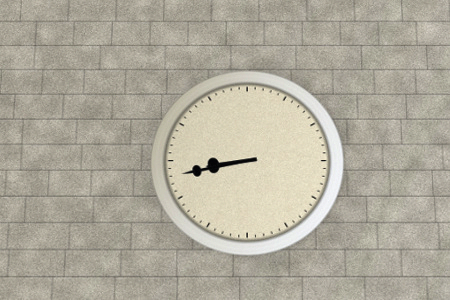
8:43
